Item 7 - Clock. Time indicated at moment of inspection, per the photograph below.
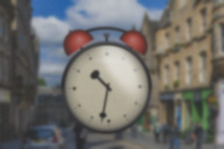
10:32
